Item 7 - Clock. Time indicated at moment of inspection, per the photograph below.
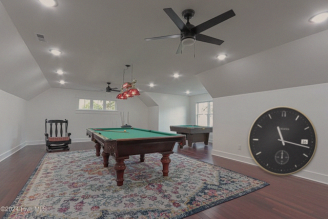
11:17
